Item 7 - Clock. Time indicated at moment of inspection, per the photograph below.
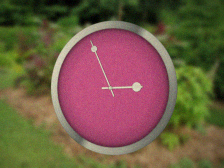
2:56
